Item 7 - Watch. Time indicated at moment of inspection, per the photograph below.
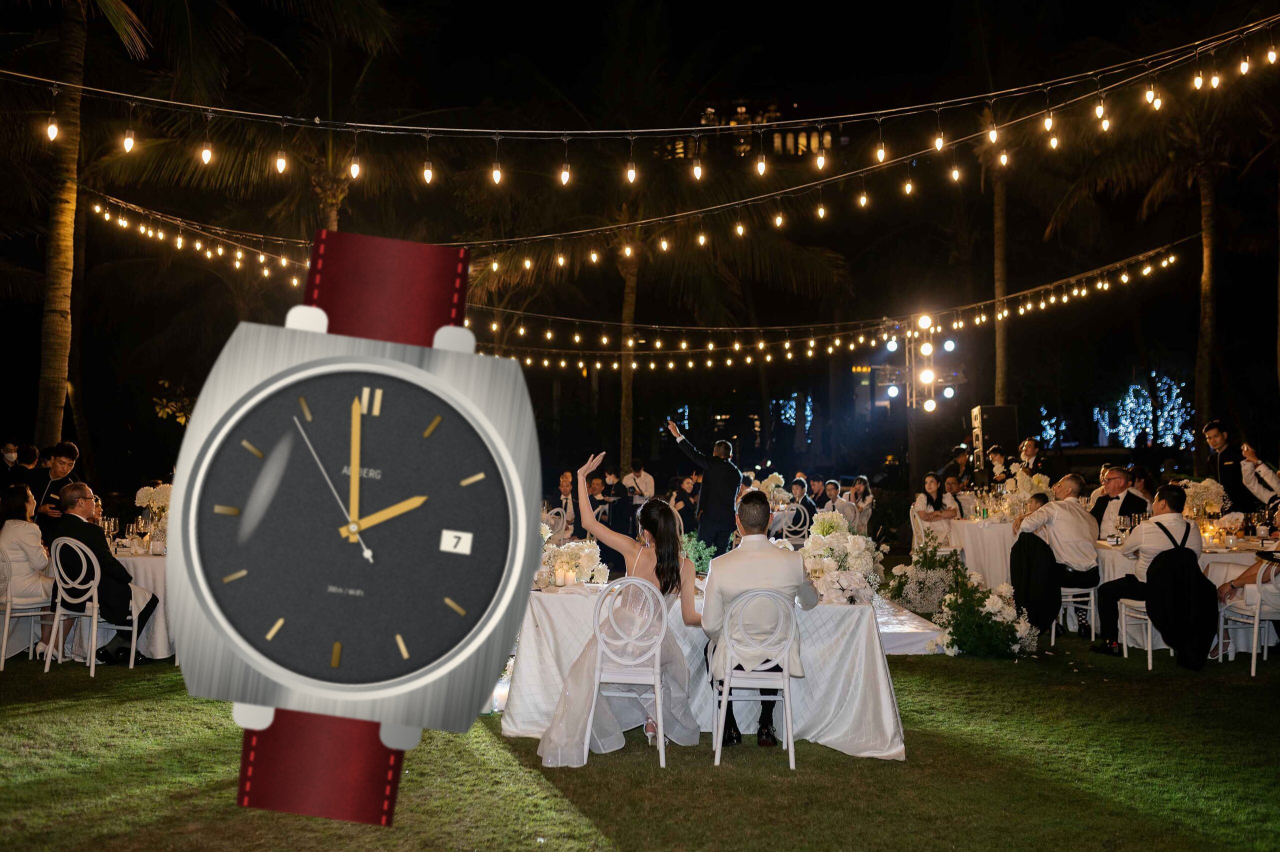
1:58:54
